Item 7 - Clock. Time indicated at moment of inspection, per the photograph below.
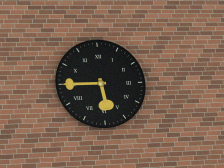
5:45
